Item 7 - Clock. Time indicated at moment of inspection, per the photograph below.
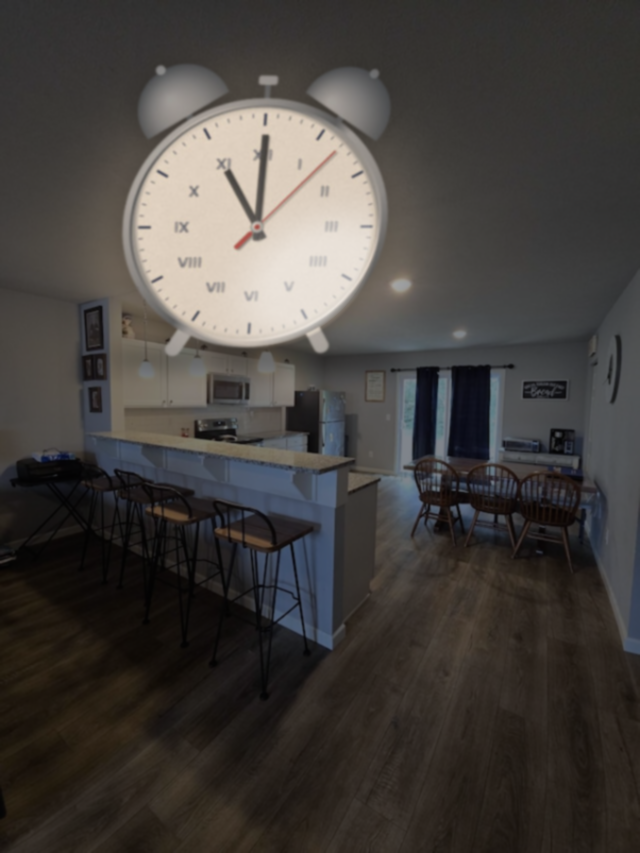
11:00:07
